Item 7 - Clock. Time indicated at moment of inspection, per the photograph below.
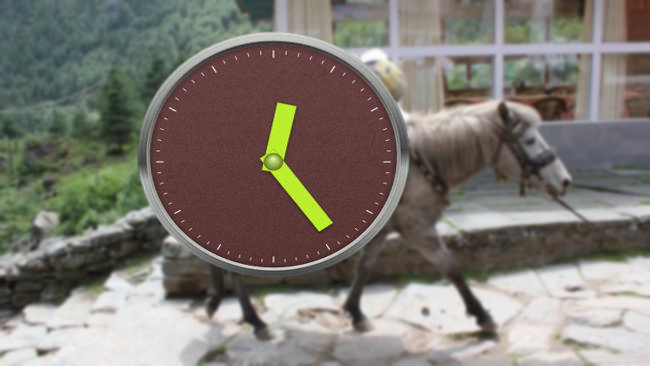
12:24
